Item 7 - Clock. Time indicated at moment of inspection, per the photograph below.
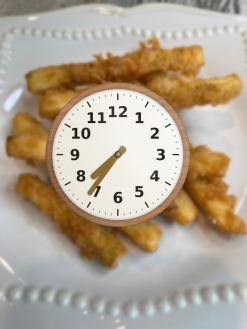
7:36
